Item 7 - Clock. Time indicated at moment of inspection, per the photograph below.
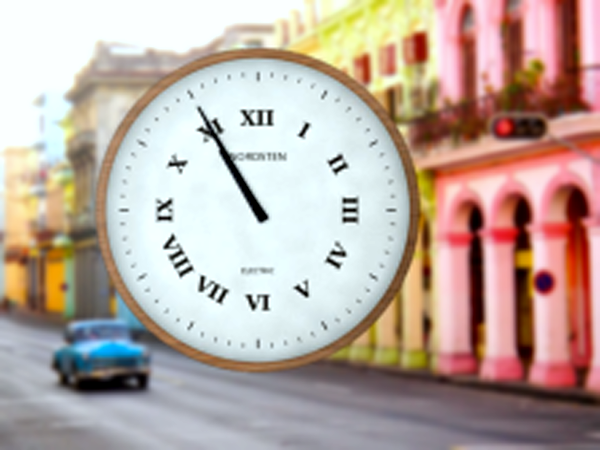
10:55
